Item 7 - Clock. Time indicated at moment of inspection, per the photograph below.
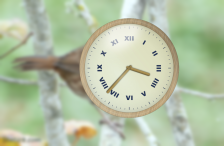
3:37
